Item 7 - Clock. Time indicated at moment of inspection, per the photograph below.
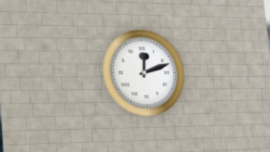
12:12
